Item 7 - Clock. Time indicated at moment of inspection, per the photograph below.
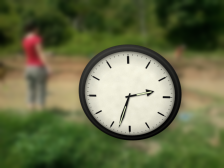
2:33
